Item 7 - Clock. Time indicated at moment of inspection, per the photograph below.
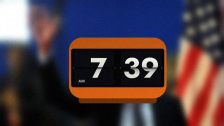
7:39
